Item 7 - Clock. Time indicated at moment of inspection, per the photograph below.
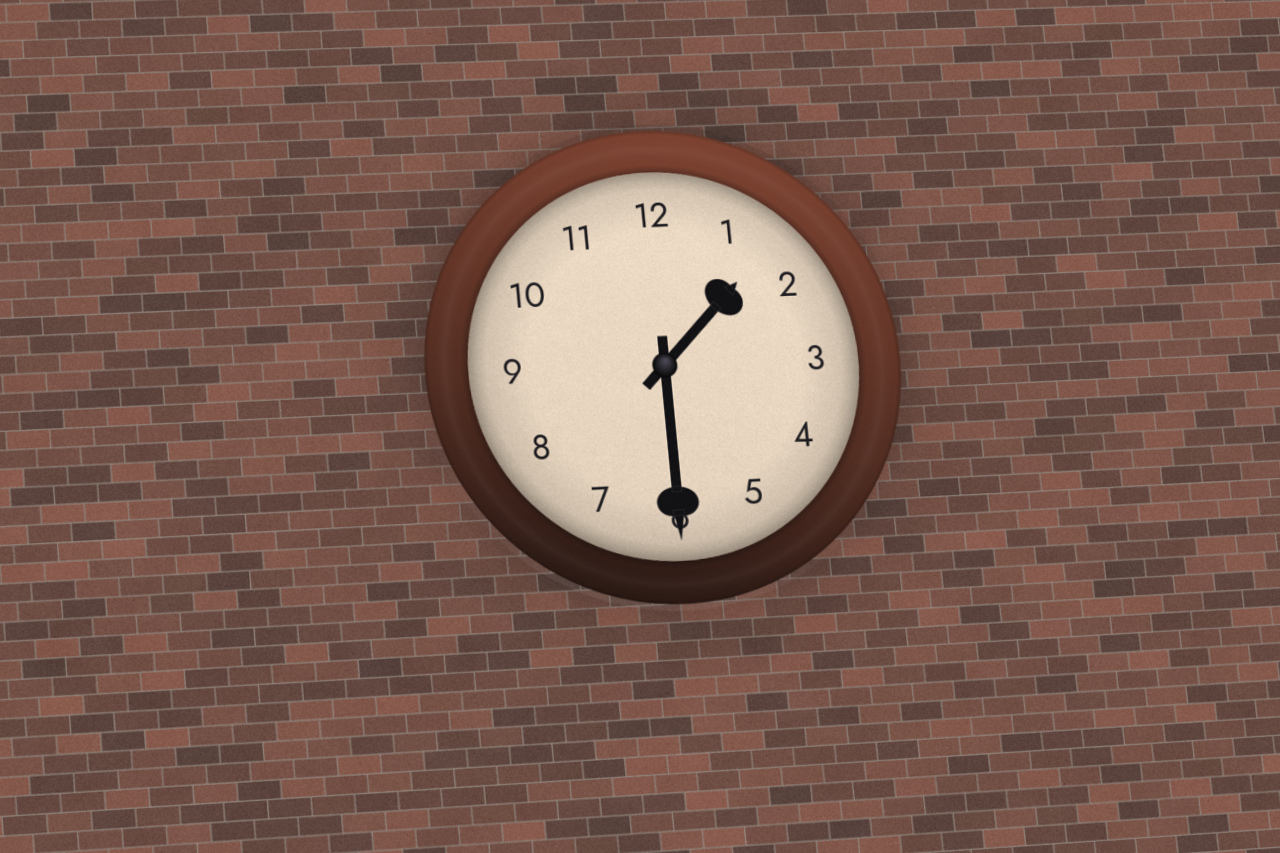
1:30
